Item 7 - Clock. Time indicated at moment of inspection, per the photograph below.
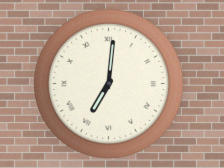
7:01
